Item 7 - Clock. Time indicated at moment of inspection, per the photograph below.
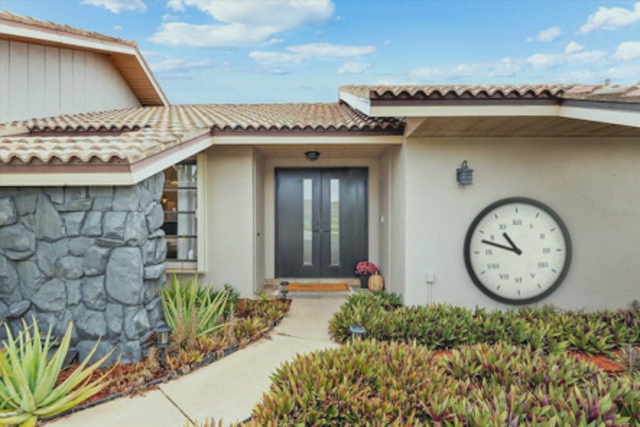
10:48
